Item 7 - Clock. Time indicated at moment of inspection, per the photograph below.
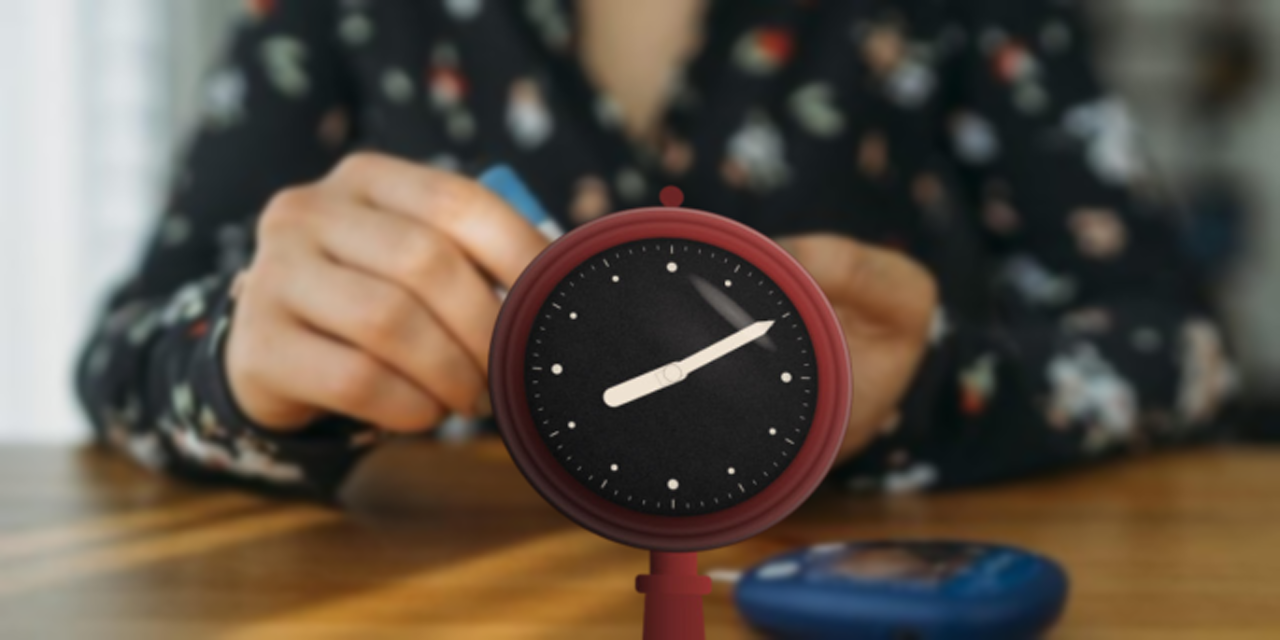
8:10
